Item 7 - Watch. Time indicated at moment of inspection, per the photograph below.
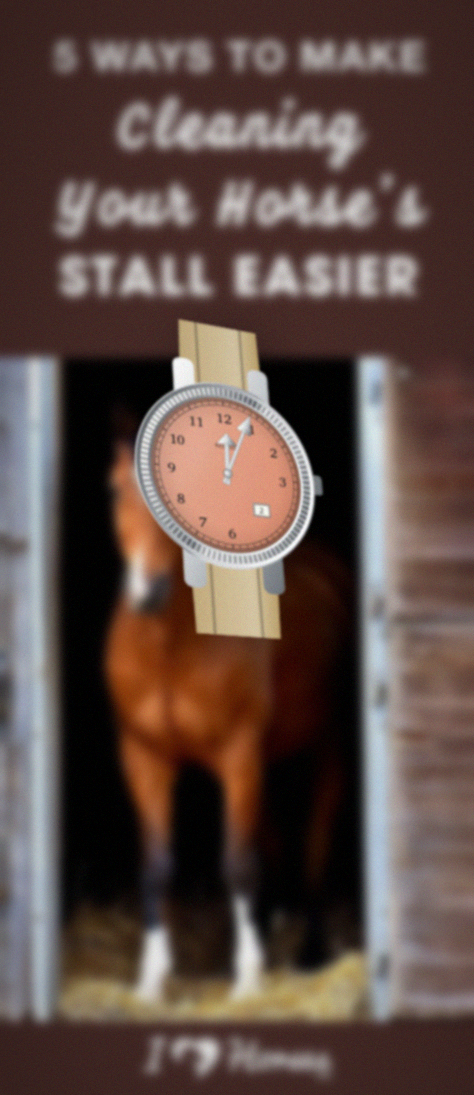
12:04
